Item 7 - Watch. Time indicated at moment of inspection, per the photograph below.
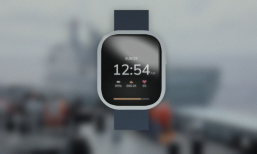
12:54
